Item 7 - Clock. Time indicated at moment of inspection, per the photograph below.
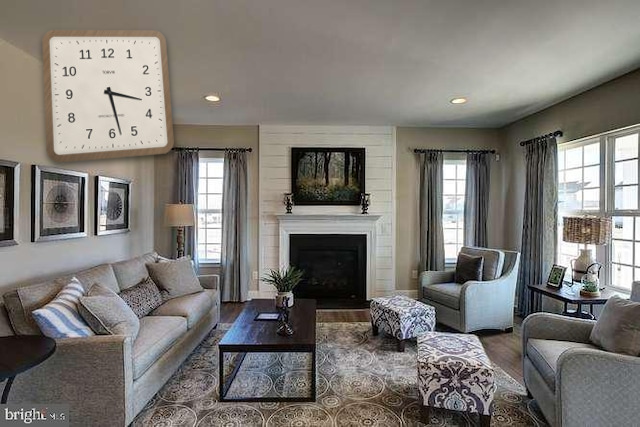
3:28
